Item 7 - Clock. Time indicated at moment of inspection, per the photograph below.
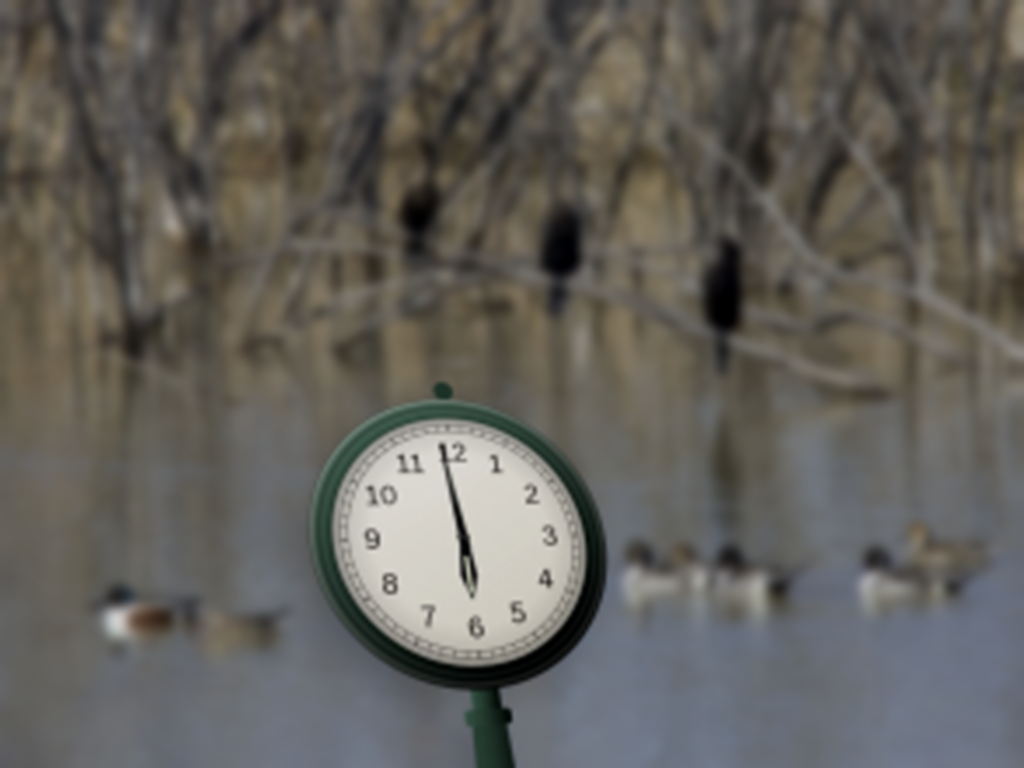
5:59
